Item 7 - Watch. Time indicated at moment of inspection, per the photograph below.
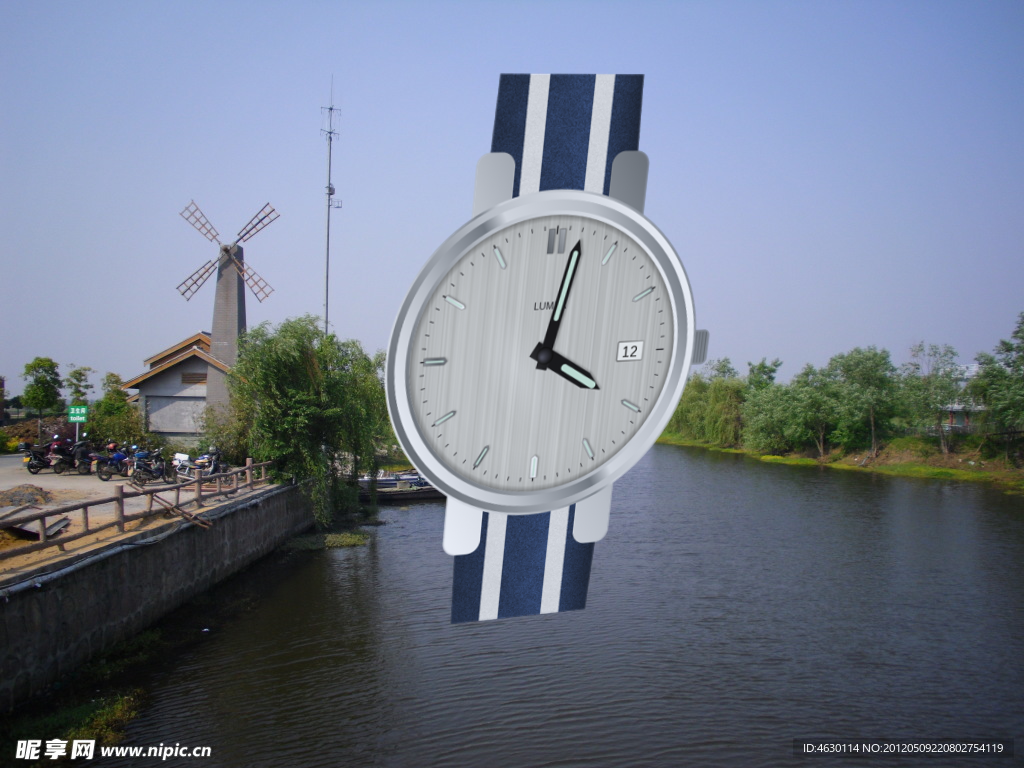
4:02
